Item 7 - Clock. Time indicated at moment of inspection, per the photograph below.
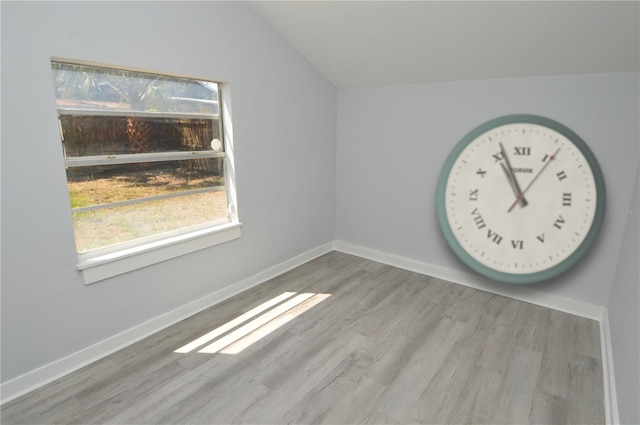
10:56:06
